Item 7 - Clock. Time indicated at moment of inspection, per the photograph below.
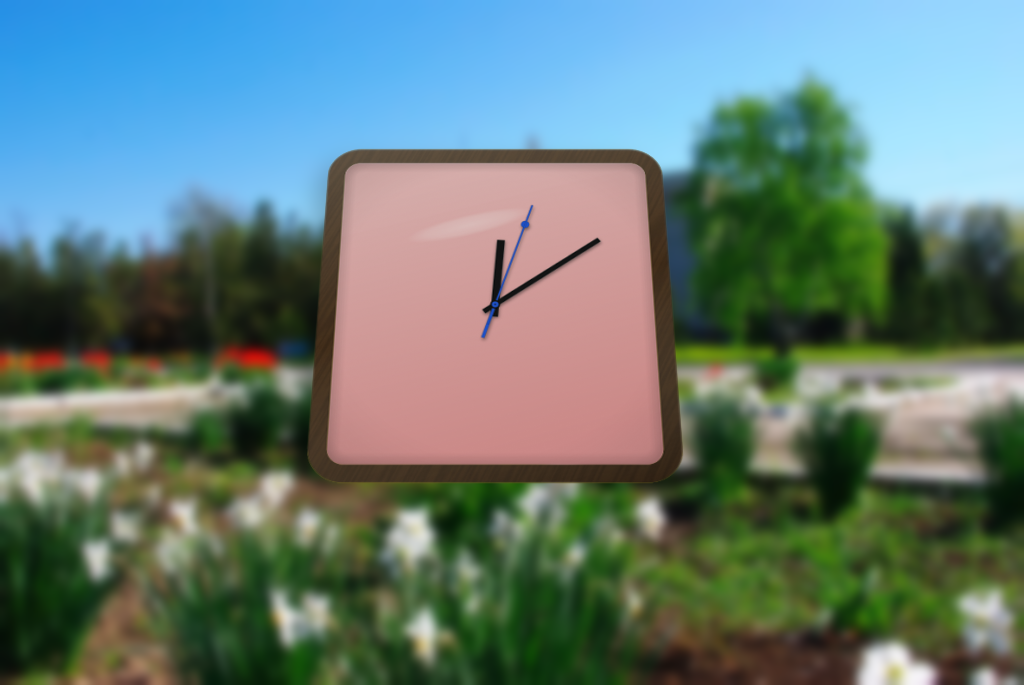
12:09:03
